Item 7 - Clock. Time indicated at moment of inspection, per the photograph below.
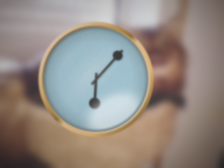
6:07
